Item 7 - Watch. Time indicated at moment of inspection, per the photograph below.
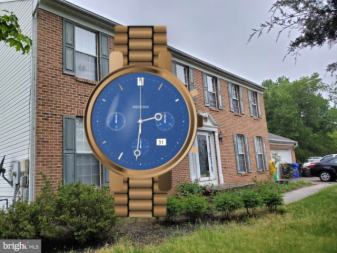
2:31
